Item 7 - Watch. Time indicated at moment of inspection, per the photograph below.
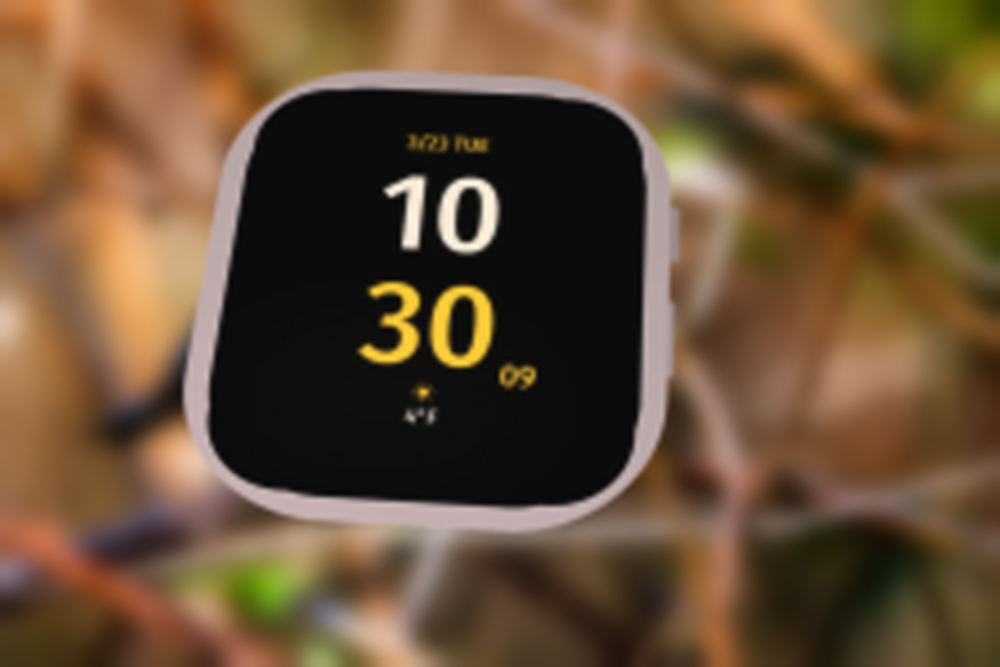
10:30
